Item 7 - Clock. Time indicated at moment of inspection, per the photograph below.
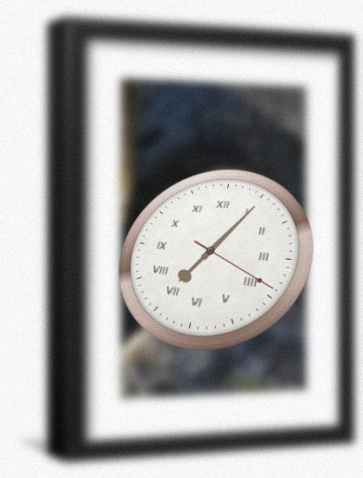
7:05:19
